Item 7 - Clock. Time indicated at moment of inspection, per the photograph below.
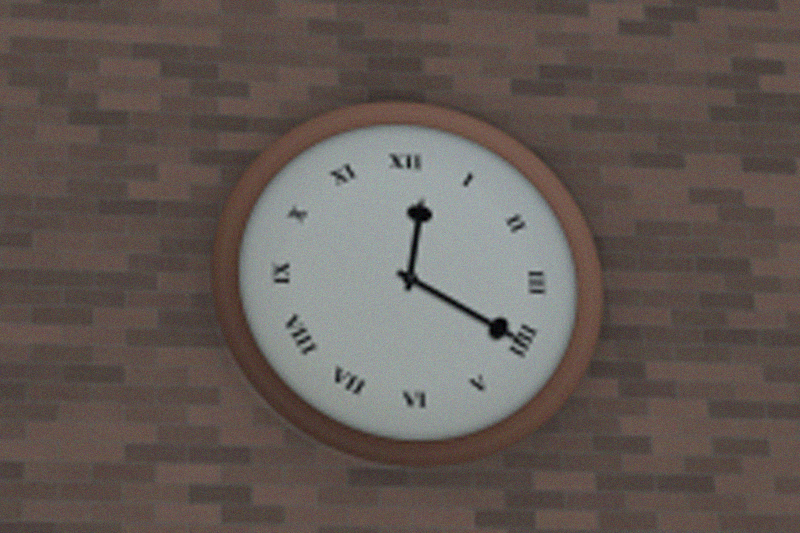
12:20
